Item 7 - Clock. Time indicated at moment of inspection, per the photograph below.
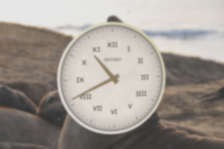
10:41
